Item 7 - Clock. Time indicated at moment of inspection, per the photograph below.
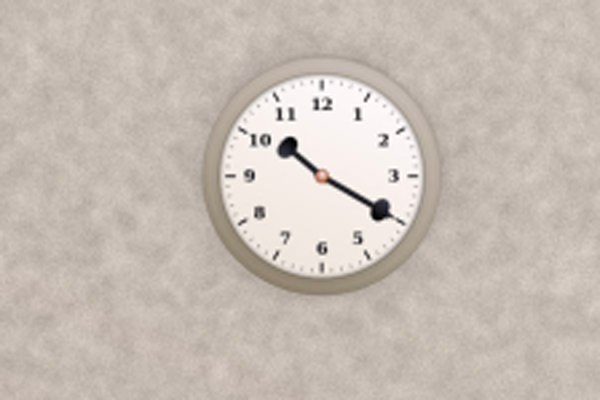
10:20
